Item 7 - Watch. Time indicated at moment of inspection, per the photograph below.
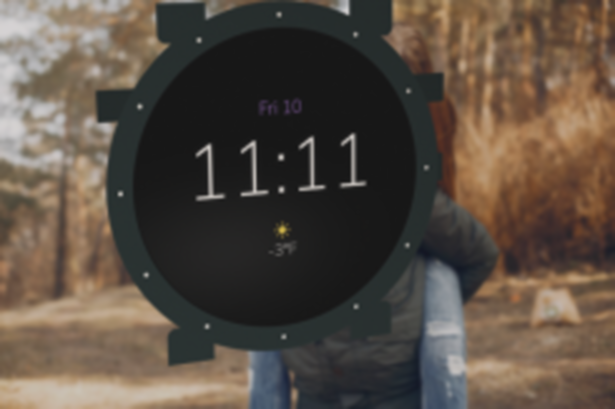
11:11
